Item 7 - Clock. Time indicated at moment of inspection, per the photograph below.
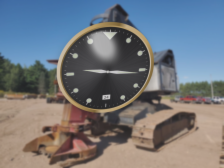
9:16
